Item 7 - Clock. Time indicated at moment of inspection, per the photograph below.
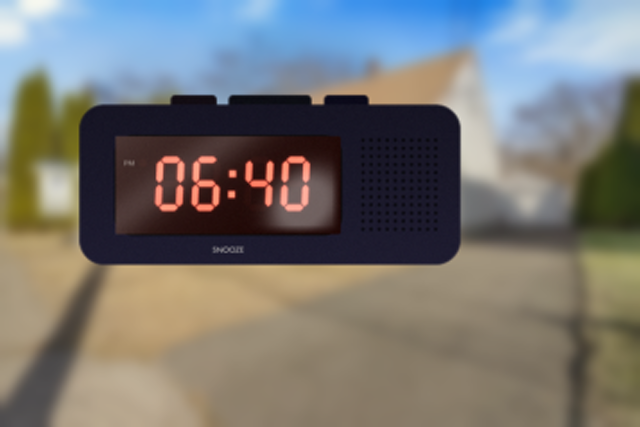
6:40
